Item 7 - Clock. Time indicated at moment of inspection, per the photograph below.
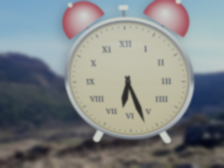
6:27
